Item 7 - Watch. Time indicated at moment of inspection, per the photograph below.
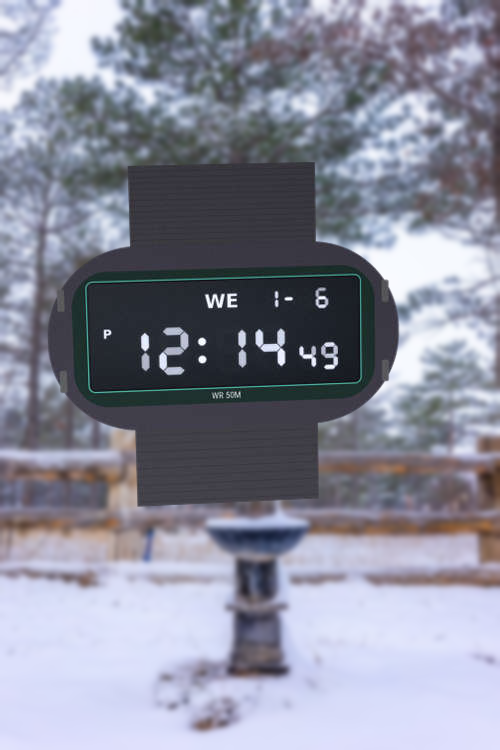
12:14:49
